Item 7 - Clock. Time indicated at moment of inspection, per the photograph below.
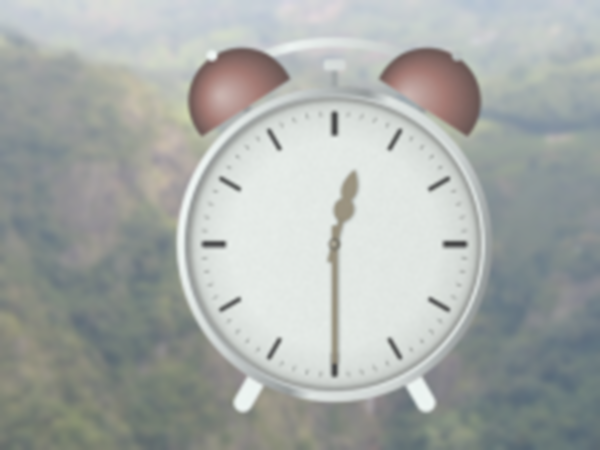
12:30
